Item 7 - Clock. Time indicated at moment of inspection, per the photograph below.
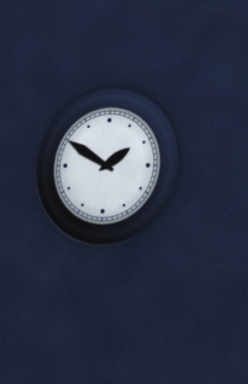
1:50
